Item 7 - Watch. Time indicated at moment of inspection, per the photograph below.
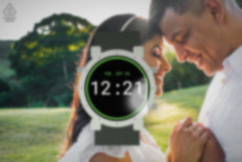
12:21
